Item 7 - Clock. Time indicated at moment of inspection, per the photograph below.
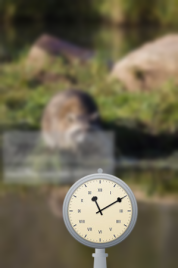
11:10
